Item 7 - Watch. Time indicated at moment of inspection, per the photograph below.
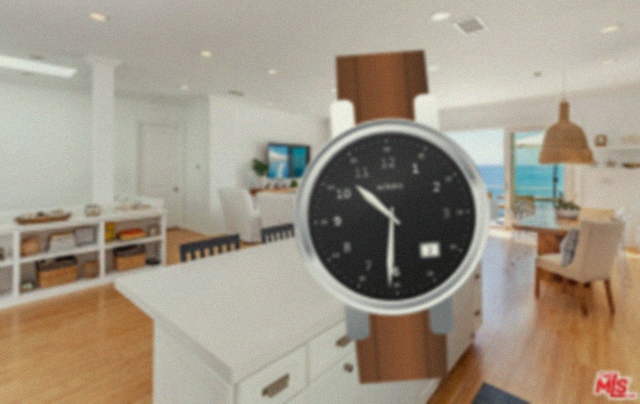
10:31
